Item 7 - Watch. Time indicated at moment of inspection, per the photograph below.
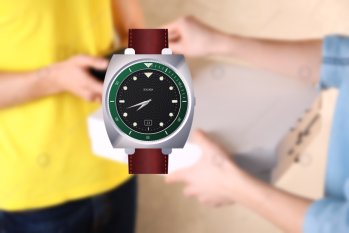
7:42
